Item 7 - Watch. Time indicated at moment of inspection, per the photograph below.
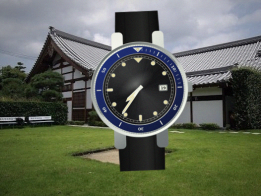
7:36
